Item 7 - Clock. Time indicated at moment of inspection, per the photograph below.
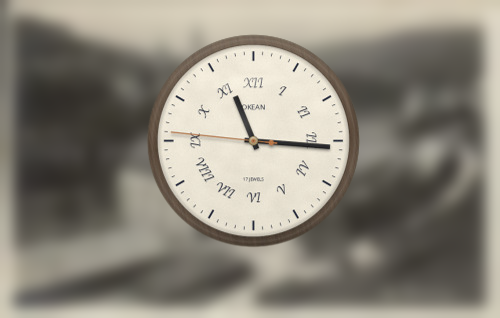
11:15:46
